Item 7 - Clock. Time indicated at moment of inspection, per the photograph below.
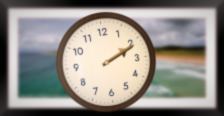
2:11
